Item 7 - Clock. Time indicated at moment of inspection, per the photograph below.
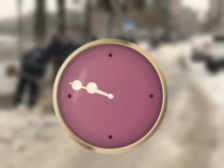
9:48
